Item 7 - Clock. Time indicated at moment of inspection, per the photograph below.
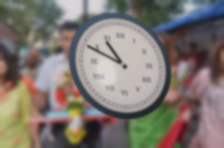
10:49
